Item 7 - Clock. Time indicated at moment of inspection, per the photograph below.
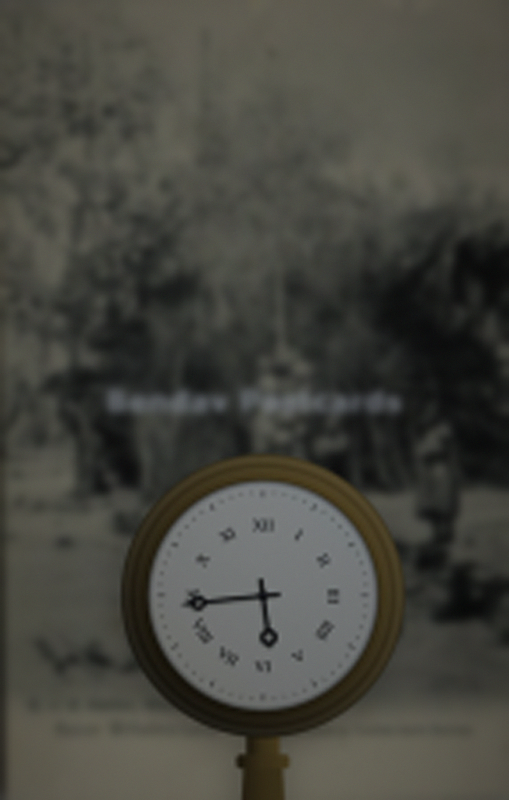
5:44
